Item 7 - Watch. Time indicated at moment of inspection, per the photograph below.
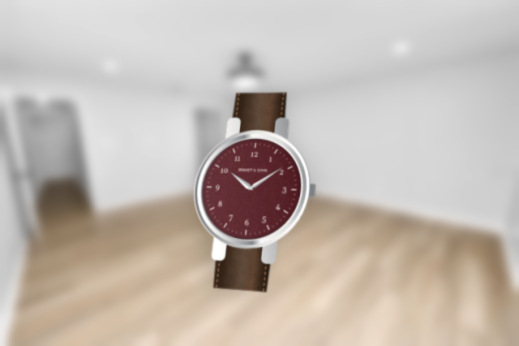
10:09
